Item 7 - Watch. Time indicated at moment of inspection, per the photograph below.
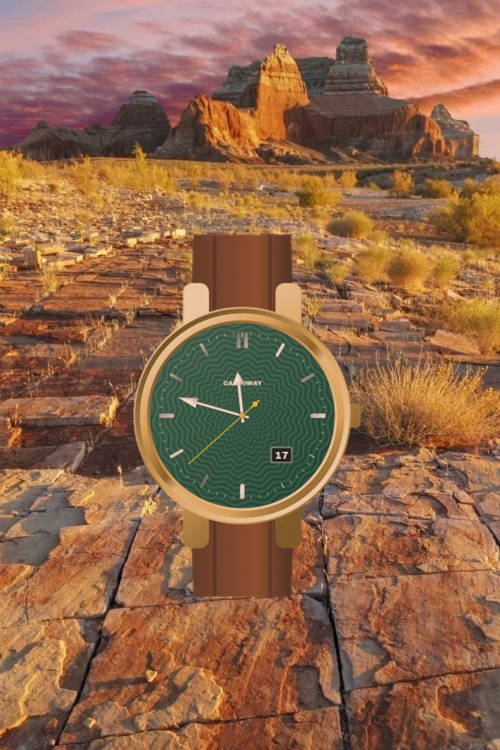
11:47:38
